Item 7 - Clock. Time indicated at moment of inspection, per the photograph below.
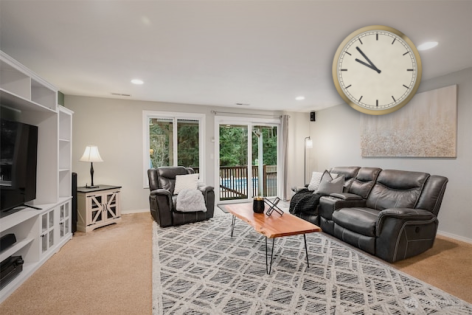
9:53
